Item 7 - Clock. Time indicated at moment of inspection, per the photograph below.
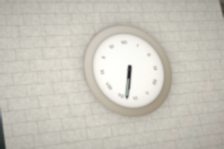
6:33
